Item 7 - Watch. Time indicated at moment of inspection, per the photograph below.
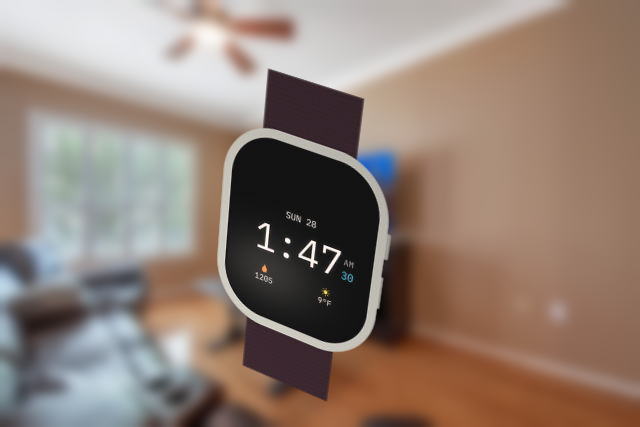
1:47:30
